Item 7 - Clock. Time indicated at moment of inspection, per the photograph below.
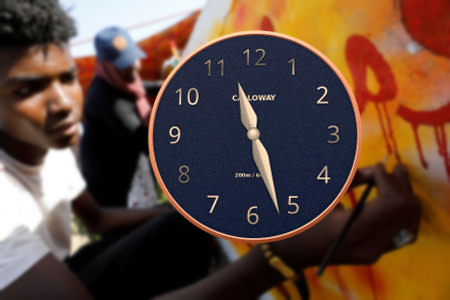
11:27
